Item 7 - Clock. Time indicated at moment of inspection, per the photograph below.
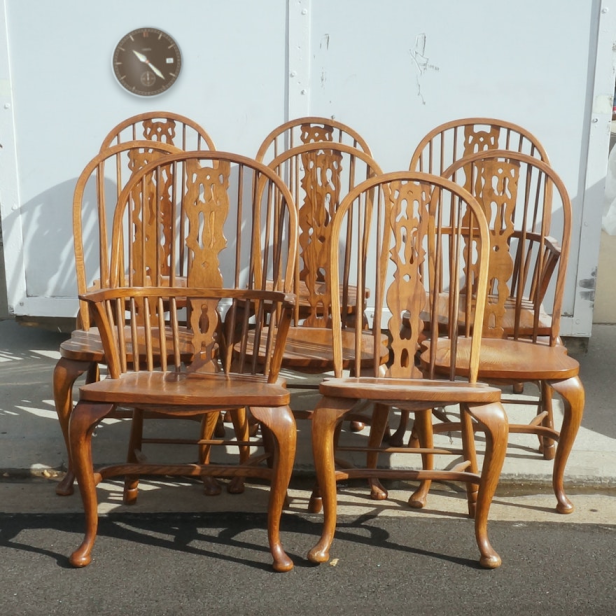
10:23
